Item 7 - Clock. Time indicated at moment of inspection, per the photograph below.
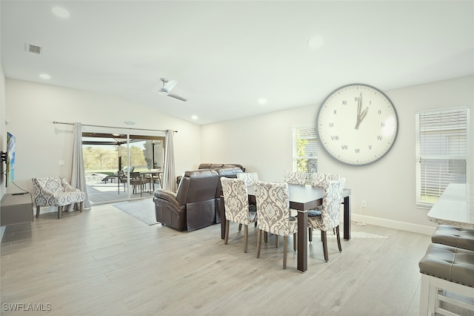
1:01
